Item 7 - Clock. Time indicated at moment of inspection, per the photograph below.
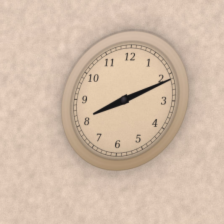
8:11
